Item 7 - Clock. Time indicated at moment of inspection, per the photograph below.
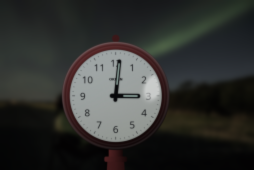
3:01
